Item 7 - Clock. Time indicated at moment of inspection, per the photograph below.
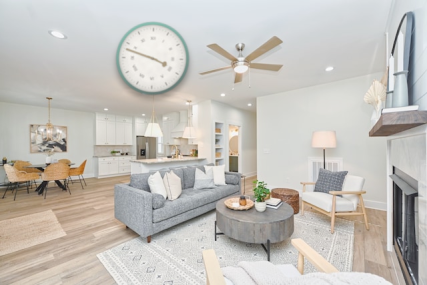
3:48
